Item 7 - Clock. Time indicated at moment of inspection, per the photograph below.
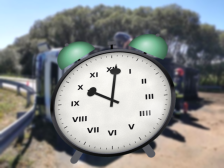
10:01
